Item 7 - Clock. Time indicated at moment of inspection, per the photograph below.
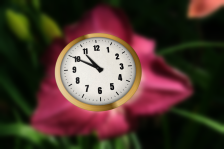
10:50
